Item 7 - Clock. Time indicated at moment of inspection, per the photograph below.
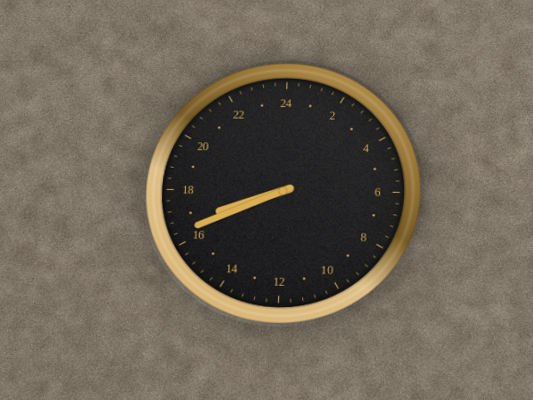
16:41
